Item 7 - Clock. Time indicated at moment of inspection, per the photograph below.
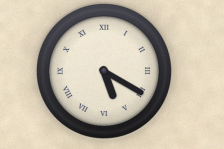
5:20
